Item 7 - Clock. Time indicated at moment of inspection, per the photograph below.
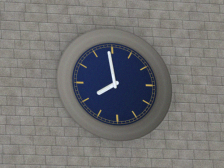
7:59
